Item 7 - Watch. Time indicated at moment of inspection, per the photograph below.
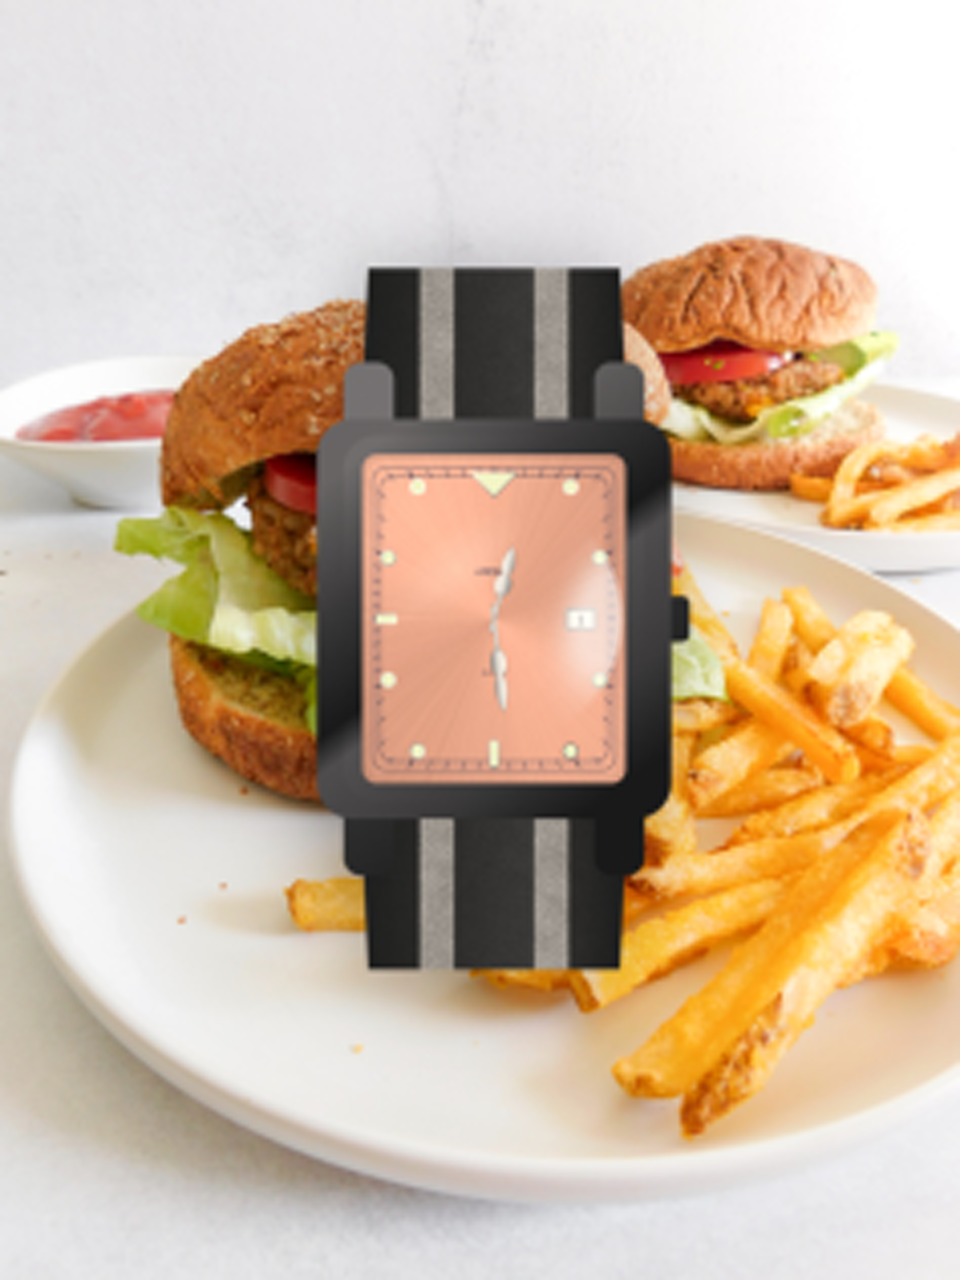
12:29
